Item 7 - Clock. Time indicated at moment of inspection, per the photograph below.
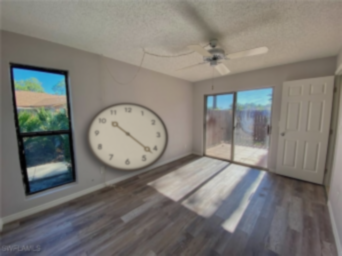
10:22
